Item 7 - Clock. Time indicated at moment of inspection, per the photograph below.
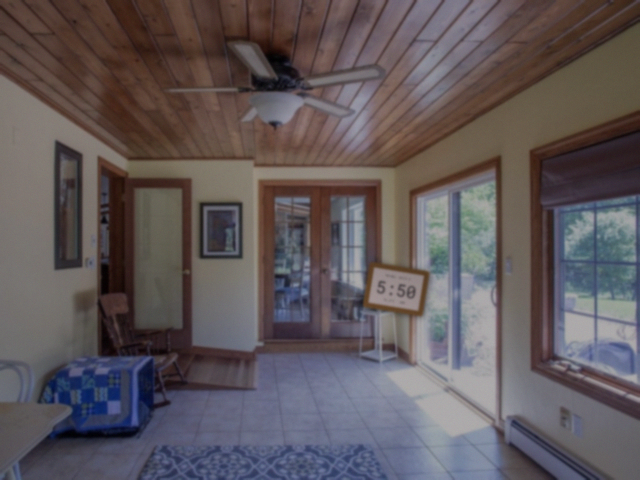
5:50
